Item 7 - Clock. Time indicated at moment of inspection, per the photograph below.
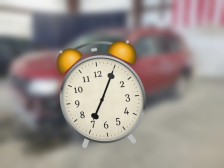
7:05
